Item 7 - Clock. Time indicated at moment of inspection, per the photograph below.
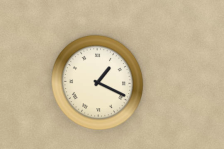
1:19
